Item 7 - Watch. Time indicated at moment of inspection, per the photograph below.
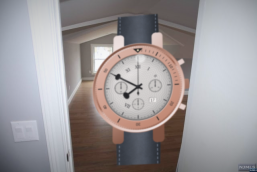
7:50
